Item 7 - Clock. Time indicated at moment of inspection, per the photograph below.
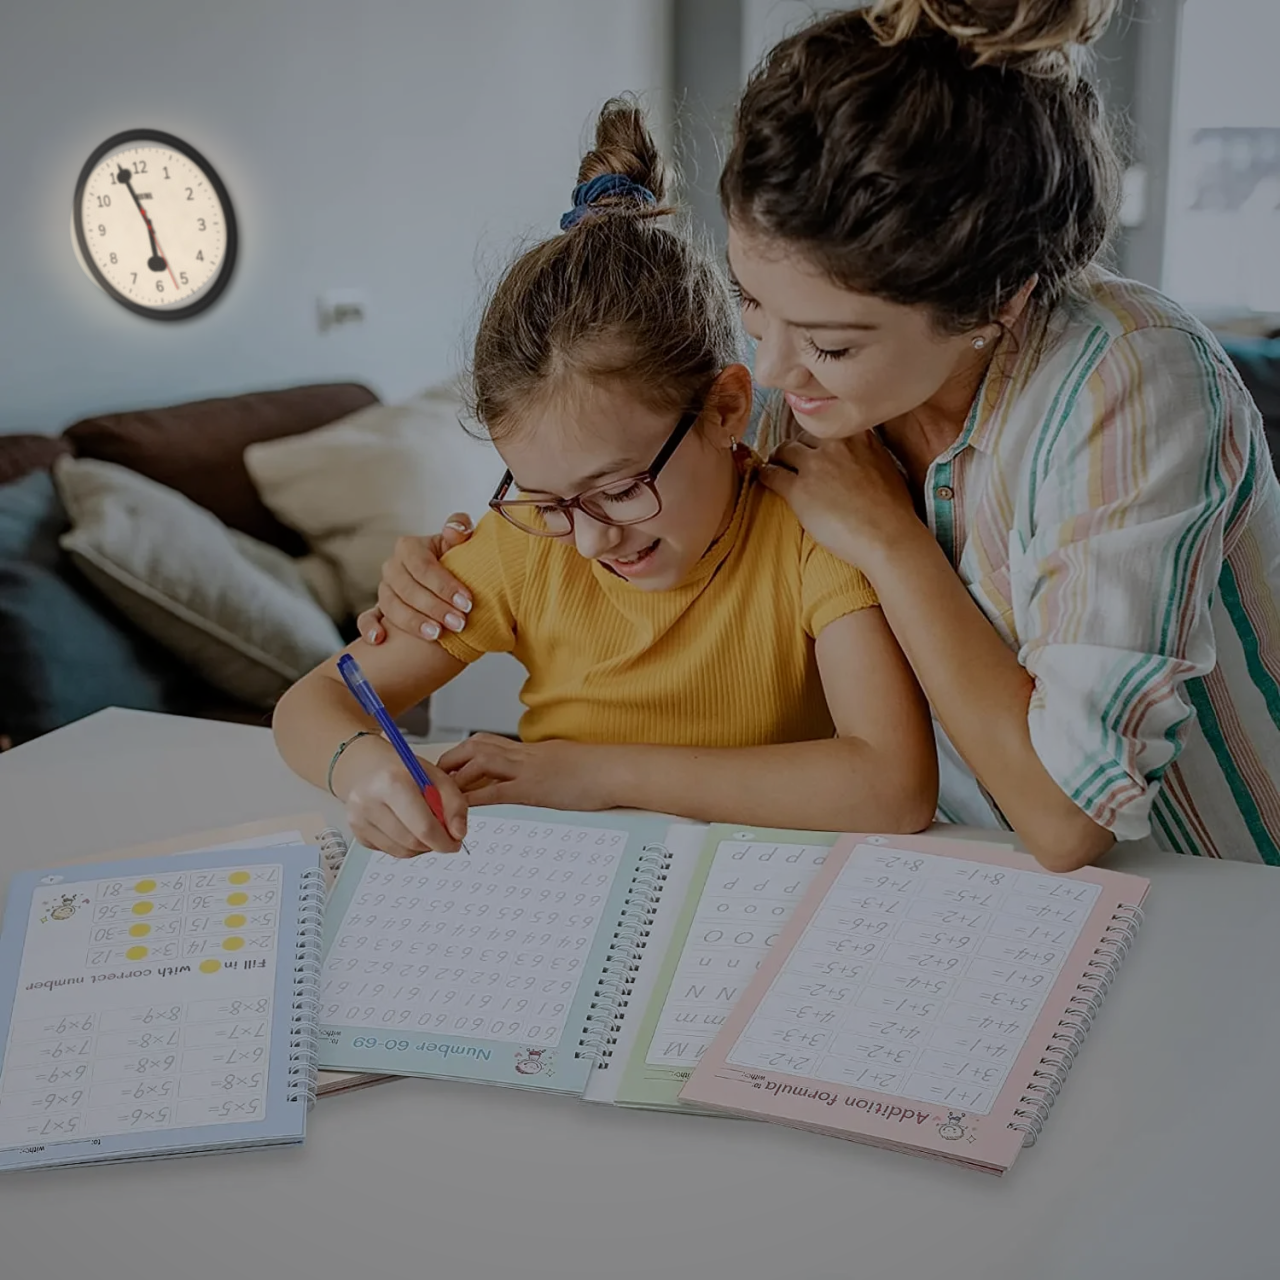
5:56:27
